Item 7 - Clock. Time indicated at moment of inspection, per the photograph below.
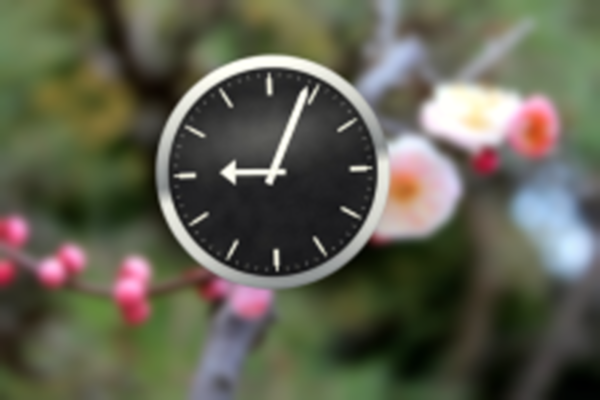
9:04
